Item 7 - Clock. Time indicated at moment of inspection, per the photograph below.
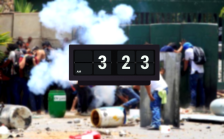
3:23
